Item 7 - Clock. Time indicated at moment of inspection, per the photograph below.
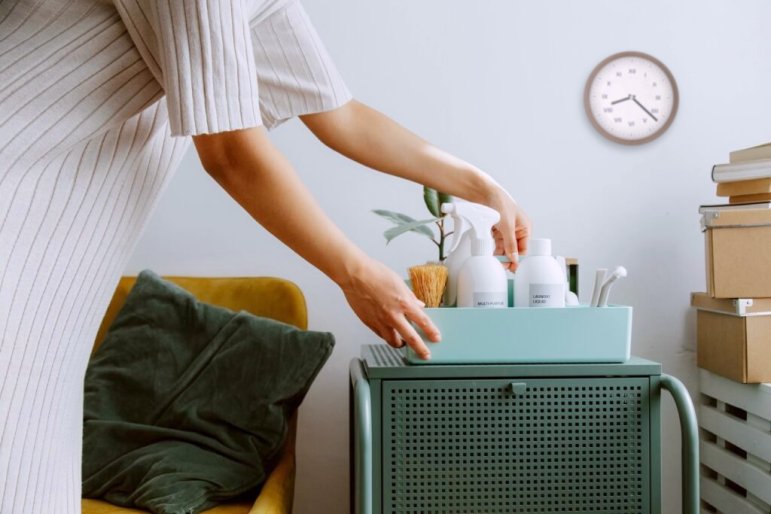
8:22
